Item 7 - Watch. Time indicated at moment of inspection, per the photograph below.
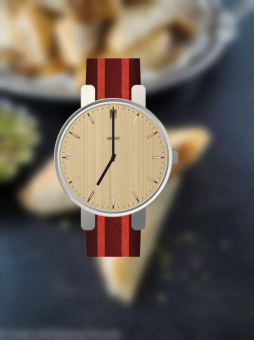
7:00
